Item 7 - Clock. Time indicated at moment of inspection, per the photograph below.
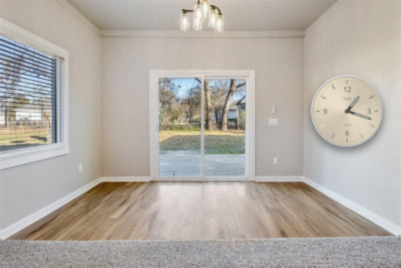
1:18
